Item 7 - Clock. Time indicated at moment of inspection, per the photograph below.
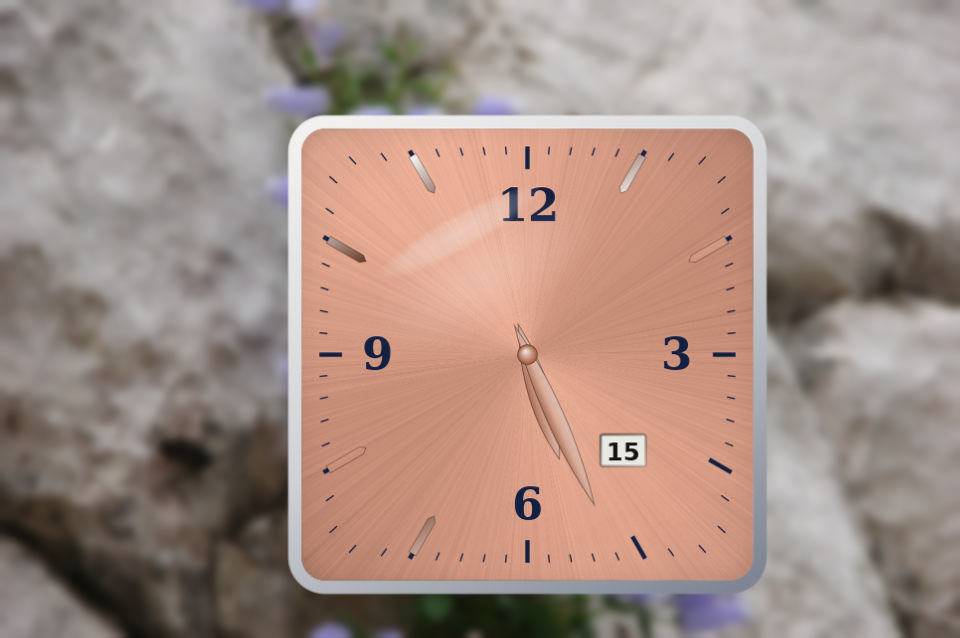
5:26
